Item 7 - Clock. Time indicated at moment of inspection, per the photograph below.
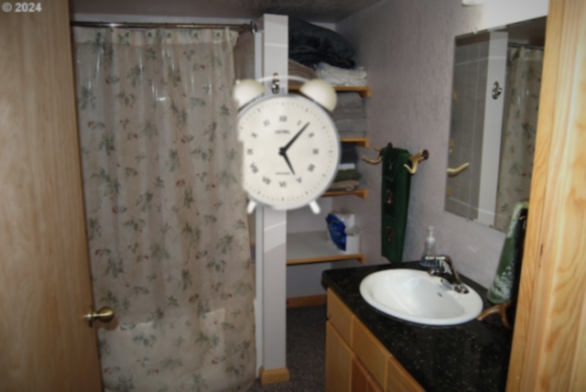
5:07
